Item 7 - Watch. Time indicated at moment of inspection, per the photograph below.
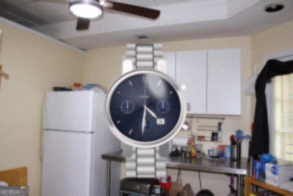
4:31
